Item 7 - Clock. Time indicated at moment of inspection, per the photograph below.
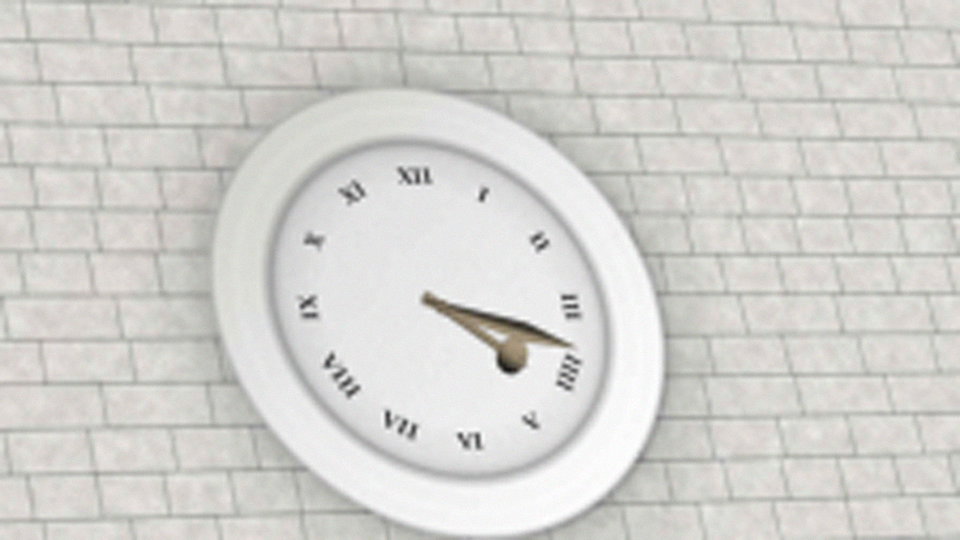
4:18
